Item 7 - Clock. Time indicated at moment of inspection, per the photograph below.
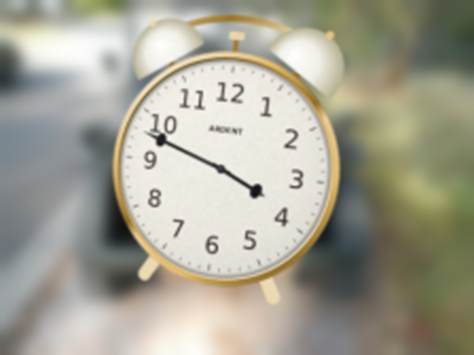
3:48
